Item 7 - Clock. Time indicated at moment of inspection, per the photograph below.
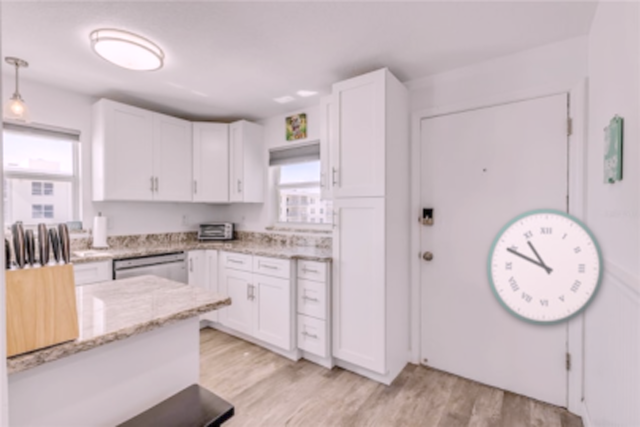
10:49
